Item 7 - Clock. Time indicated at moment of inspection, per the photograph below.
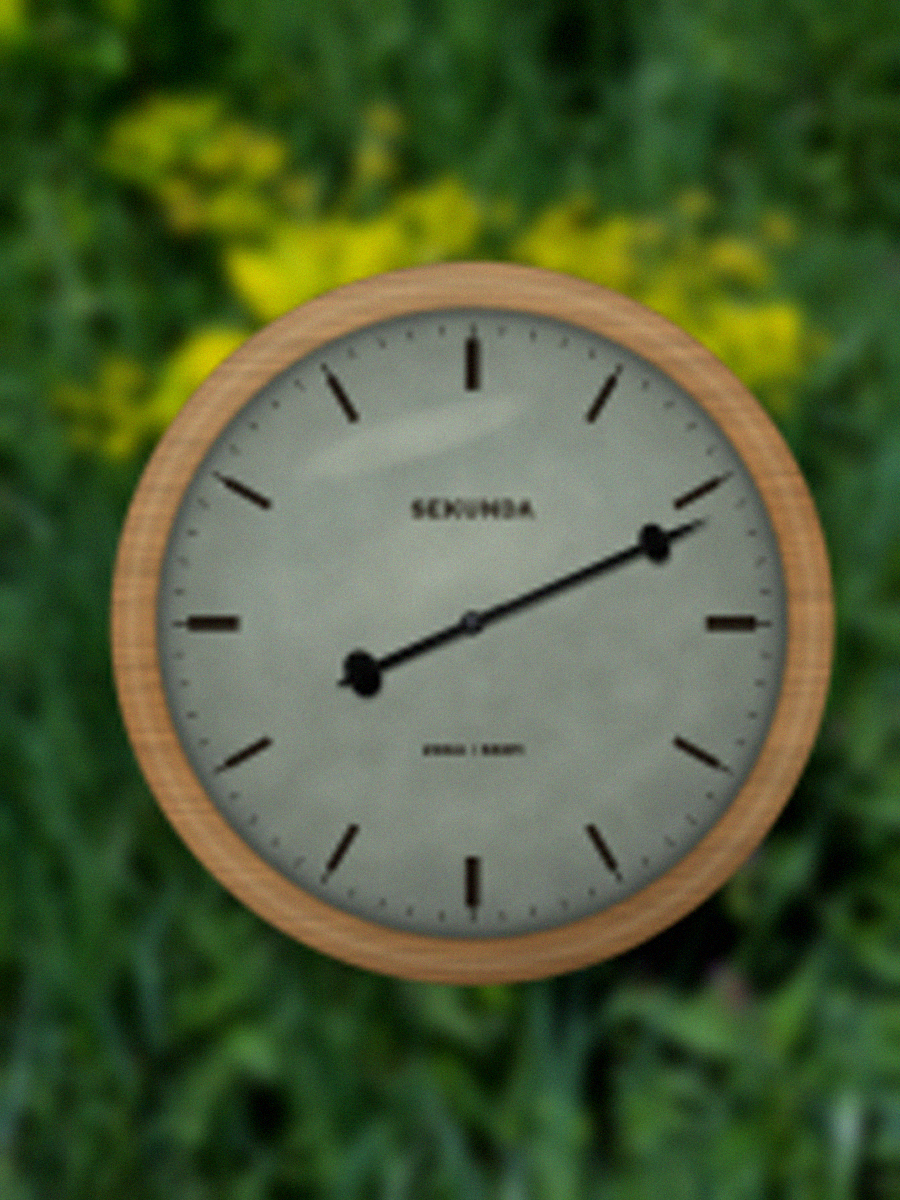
8:11
